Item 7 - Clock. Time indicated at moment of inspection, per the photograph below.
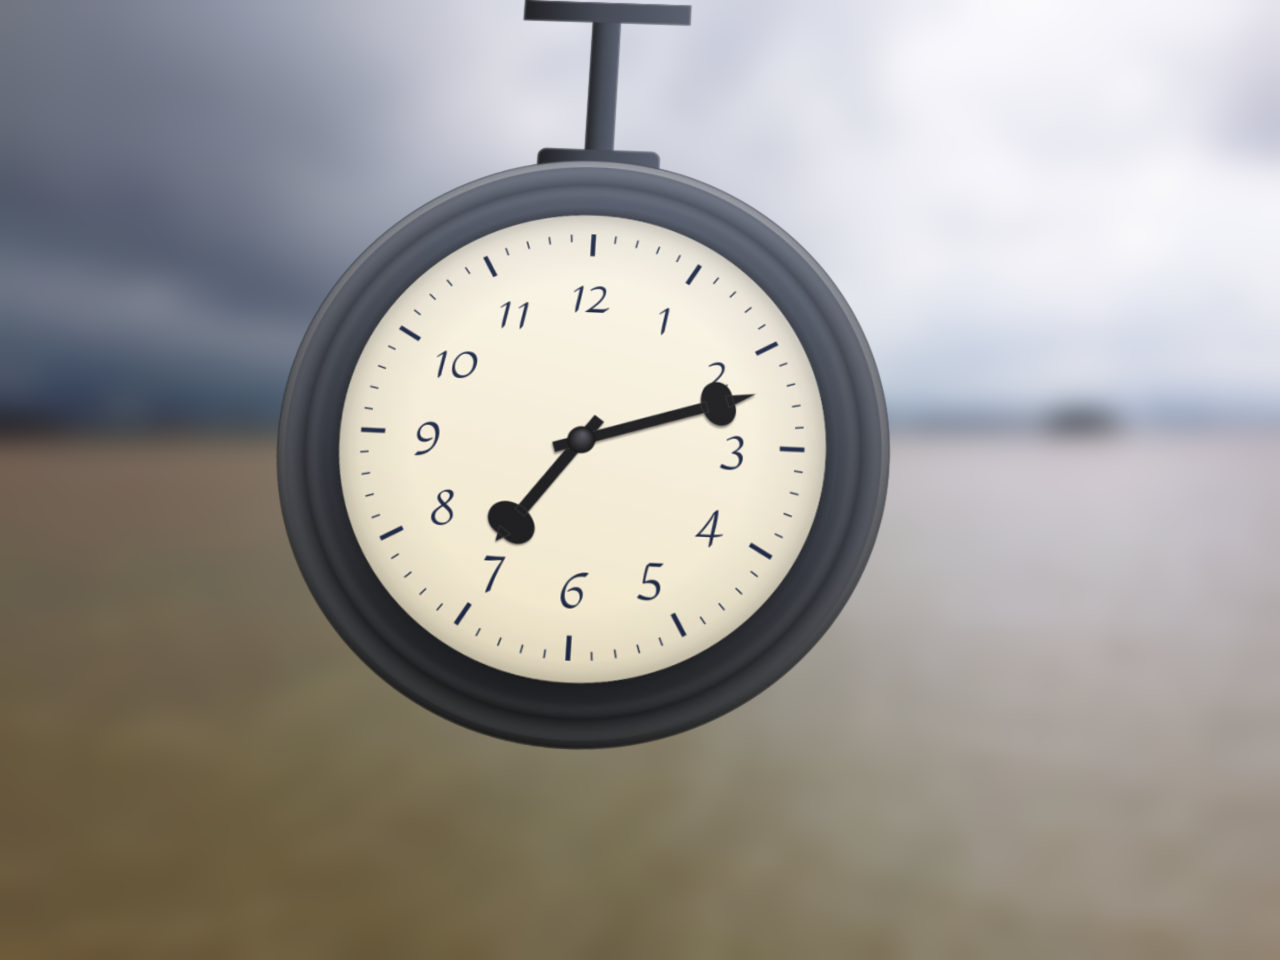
7:12
